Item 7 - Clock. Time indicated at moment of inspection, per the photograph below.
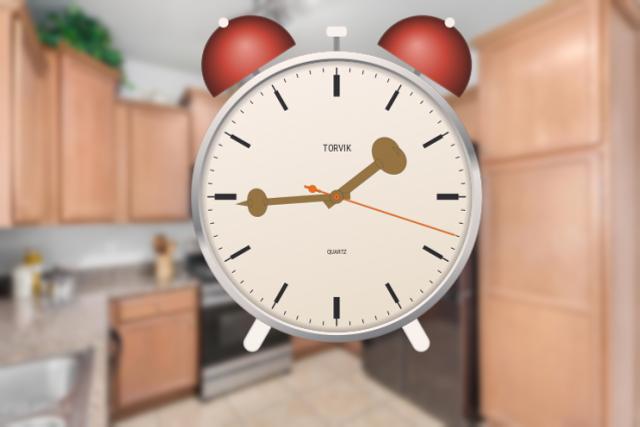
1:44:18
